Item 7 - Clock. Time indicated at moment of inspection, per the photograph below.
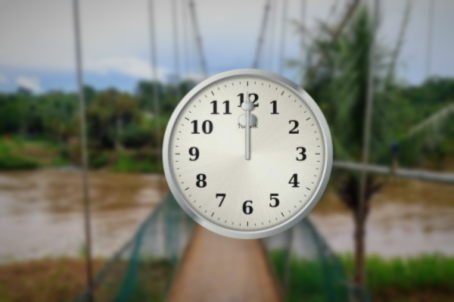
12:00
